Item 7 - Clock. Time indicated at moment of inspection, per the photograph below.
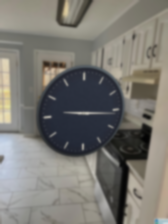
9:16
